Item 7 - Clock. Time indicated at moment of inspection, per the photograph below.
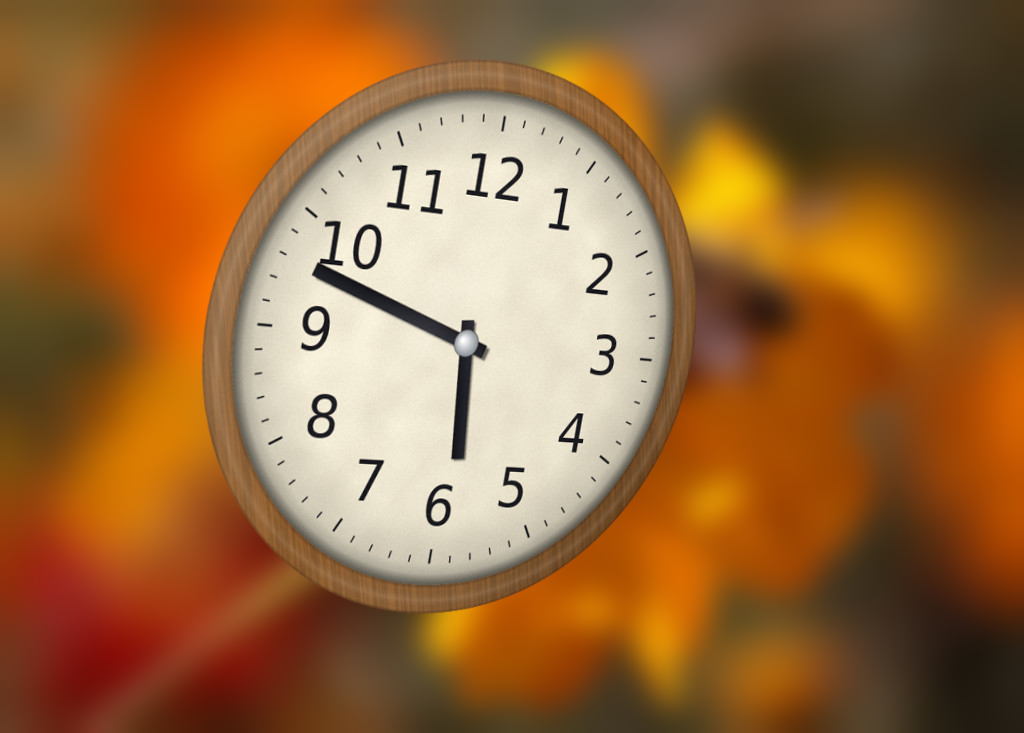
5:48
